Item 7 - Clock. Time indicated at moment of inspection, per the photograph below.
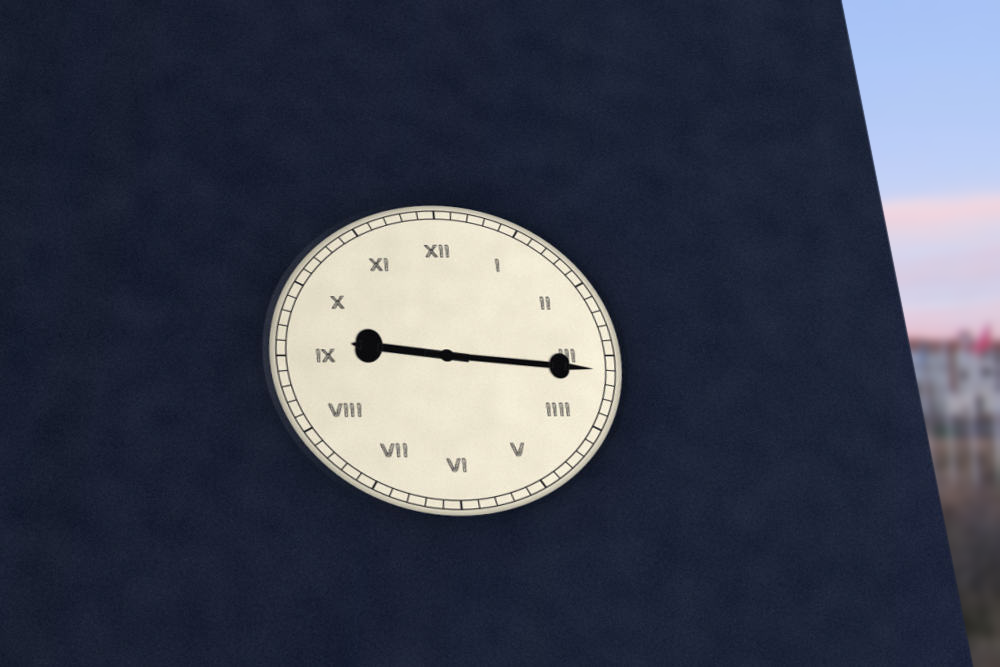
9:16
